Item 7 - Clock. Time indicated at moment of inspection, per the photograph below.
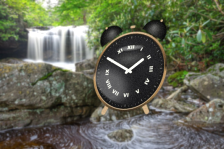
1:50
